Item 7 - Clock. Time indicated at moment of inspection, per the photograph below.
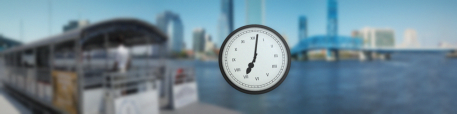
7:02
